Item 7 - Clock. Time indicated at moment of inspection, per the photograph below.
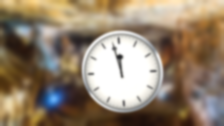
11:58
